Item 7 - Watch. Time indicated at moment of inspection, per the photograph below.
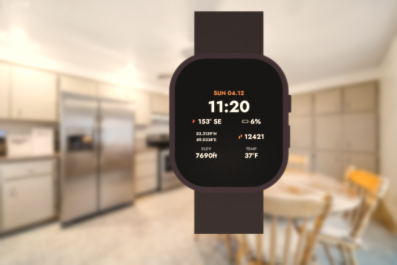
11:20
